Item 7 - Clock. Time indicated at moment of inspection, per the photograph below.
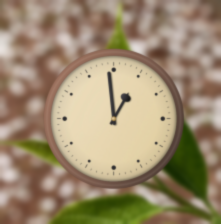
12:59
